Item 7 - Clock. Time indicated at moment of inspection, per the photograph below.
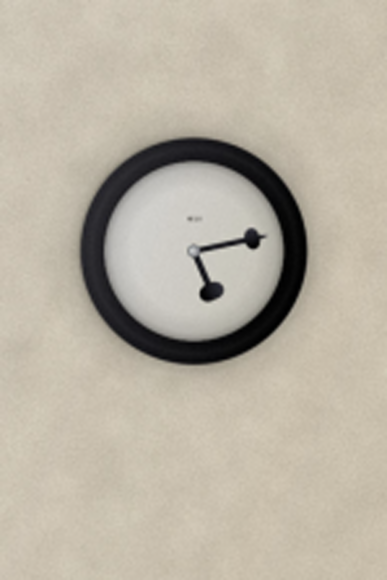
5:13
